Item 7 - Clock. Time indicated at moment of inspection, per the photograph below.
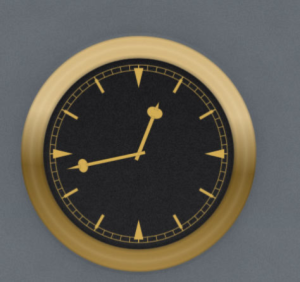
12:43
